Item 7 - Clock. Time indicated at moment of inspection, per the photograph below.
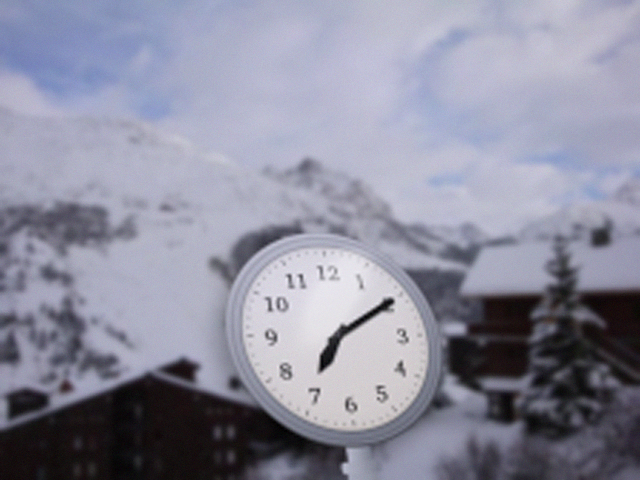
7:10
